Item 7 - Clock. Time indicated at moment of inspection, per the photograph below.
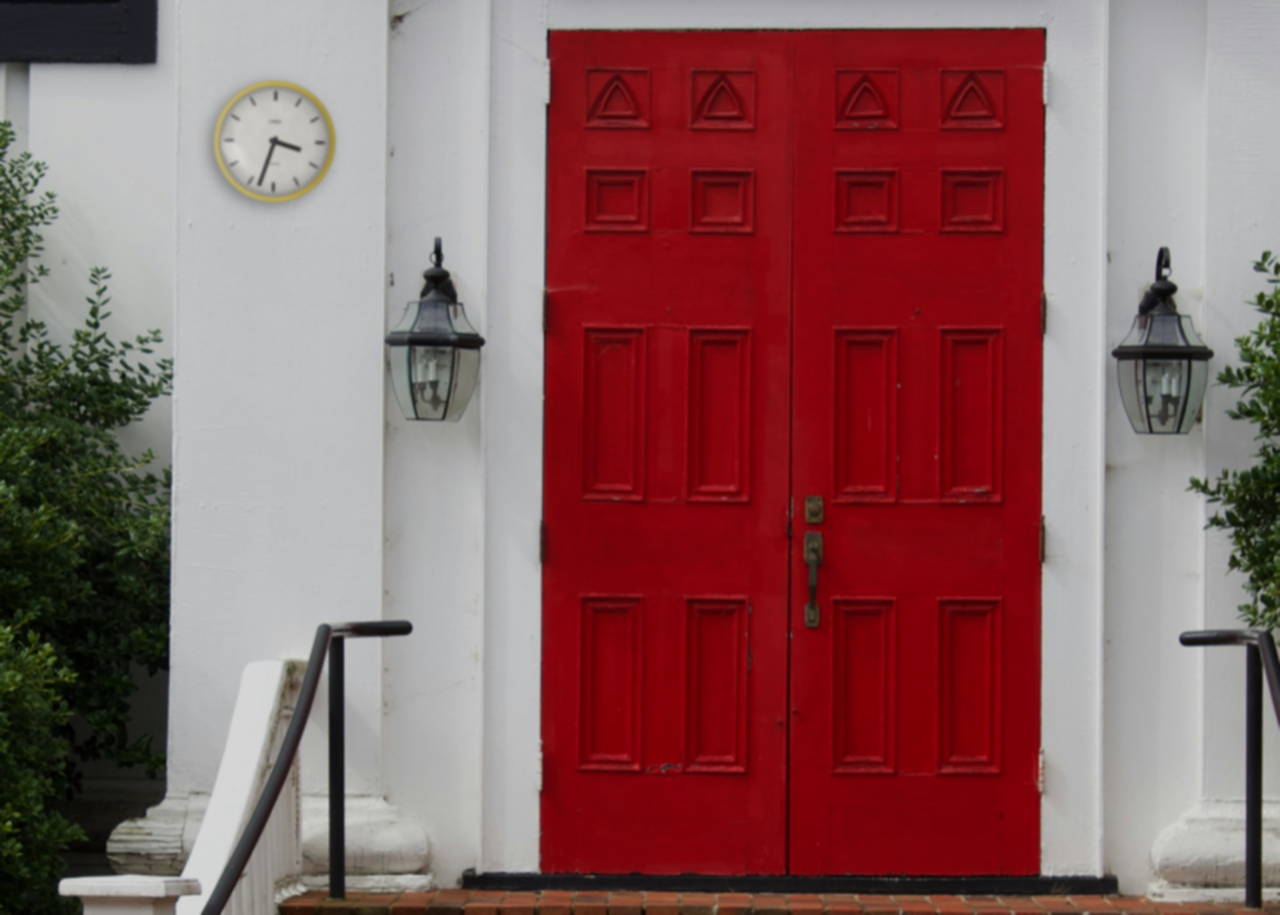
3:33
